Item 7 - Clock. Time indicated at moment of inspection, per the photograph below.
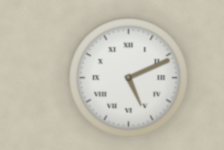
5:11
